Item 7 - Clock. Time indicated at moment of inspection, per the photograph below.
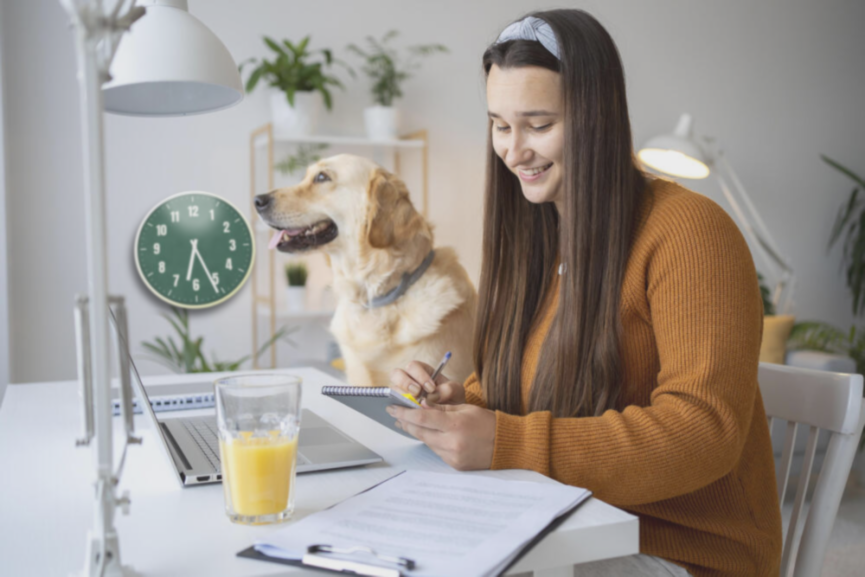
6:26
